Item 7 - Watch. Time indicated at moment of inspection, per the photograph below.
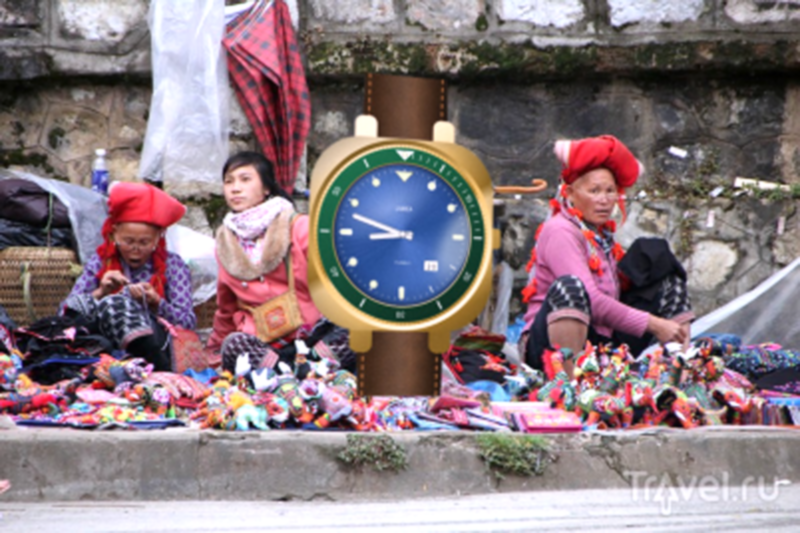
8:48
